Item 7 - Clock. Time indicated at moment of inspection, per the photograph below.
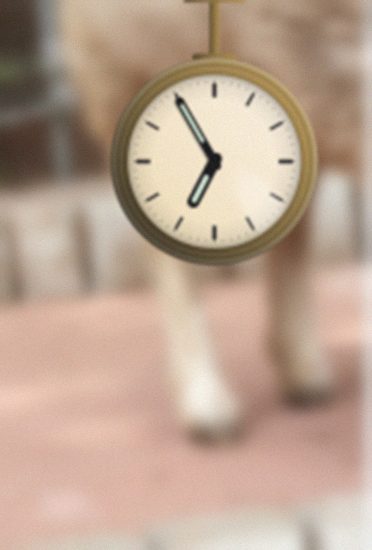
6:55
